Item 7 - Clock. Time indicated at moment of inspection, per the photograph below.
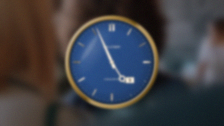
4:56
